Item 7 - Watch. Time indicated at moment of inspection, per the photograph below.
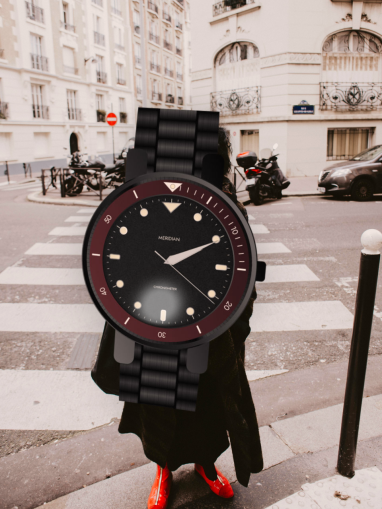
2:10:21
